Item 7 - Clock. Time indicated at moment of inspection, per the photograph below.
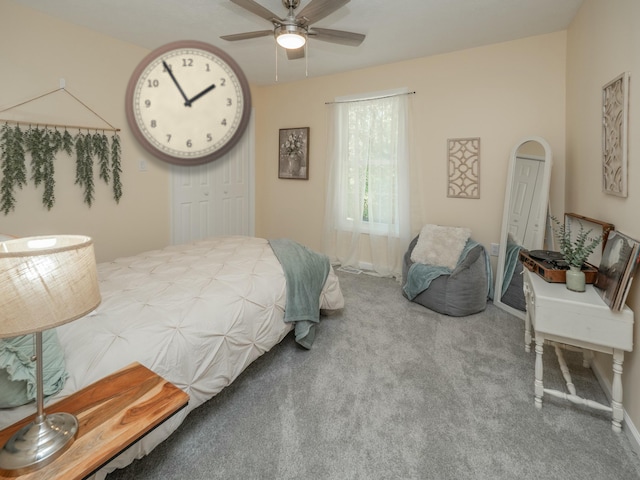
1:55
